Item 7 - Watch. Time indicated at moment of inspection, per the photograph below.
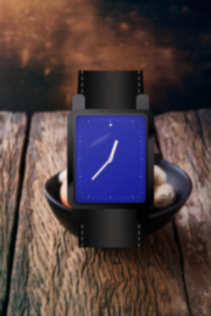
12:37
